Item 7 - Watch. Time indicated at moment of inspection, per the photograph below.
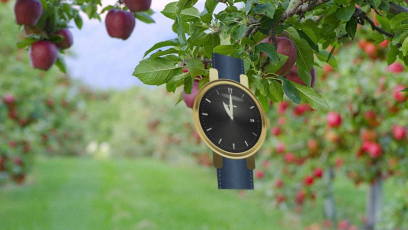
11:00
